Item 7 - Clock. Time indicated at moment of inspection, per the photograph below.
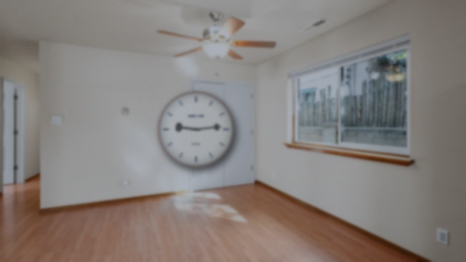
9:14
